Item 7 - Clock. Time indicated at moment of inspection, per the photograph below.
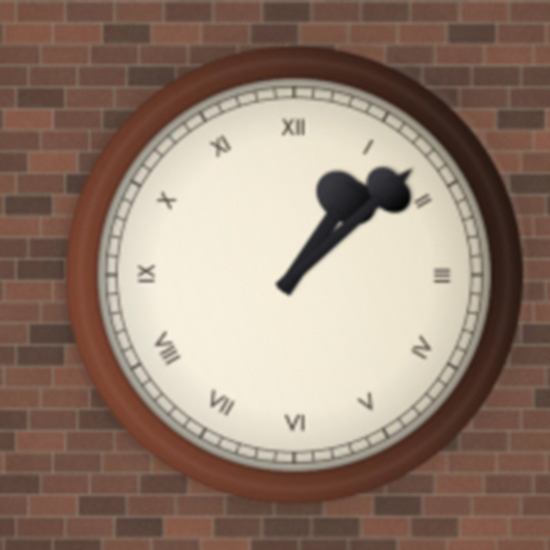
1:08
